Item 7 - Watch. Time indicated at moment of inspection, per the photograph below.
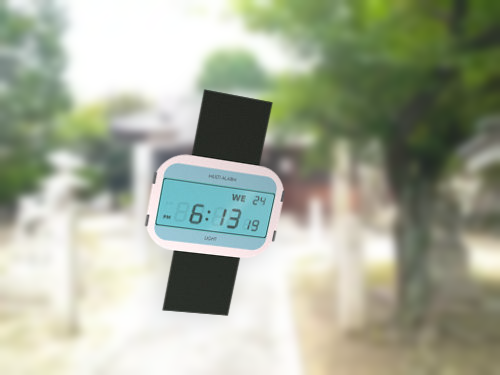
6:13:19
